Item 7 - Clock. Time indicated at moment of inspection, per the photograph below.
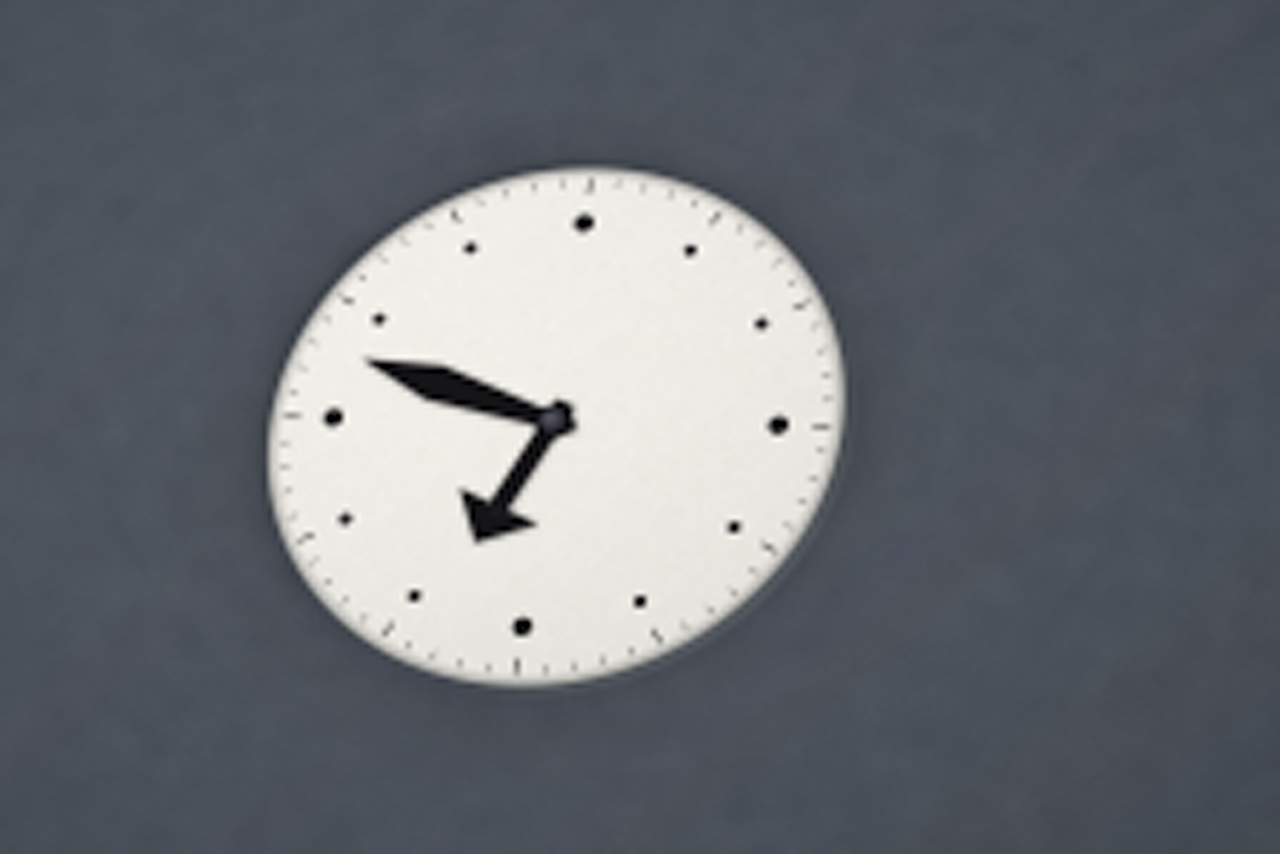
6:48
